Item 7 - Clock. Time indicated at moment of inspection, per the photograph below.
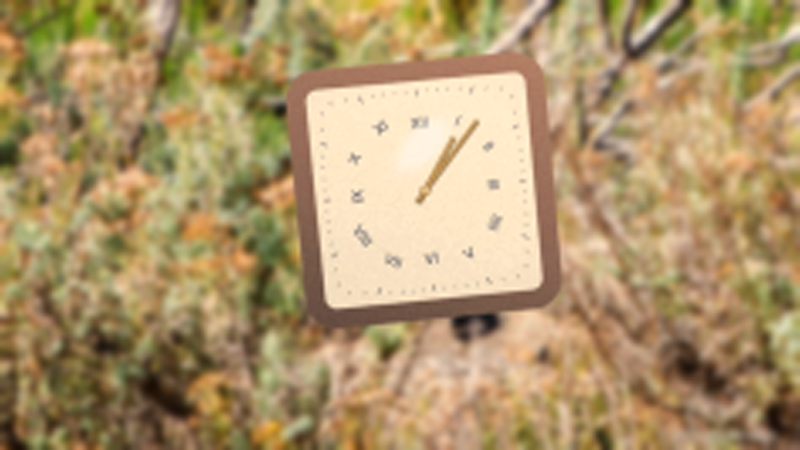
1:07
